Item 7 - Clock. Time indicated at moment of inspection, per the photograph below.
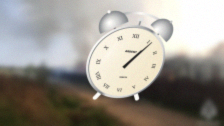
1:06
